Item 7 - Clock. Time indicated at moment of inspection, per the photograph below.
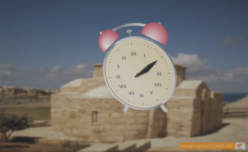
2:10
